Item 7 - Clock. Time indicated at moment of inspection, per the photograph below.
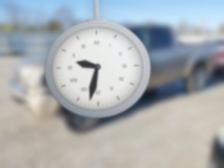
9:32
